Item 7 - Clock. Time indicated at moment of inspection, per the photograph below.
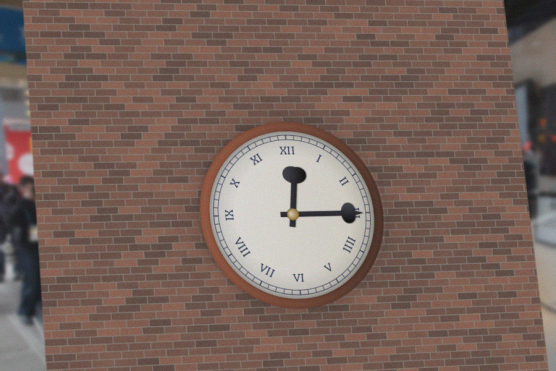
12:15
